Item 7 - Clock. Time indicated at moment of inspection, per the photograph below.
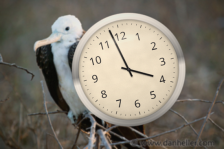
3:58
